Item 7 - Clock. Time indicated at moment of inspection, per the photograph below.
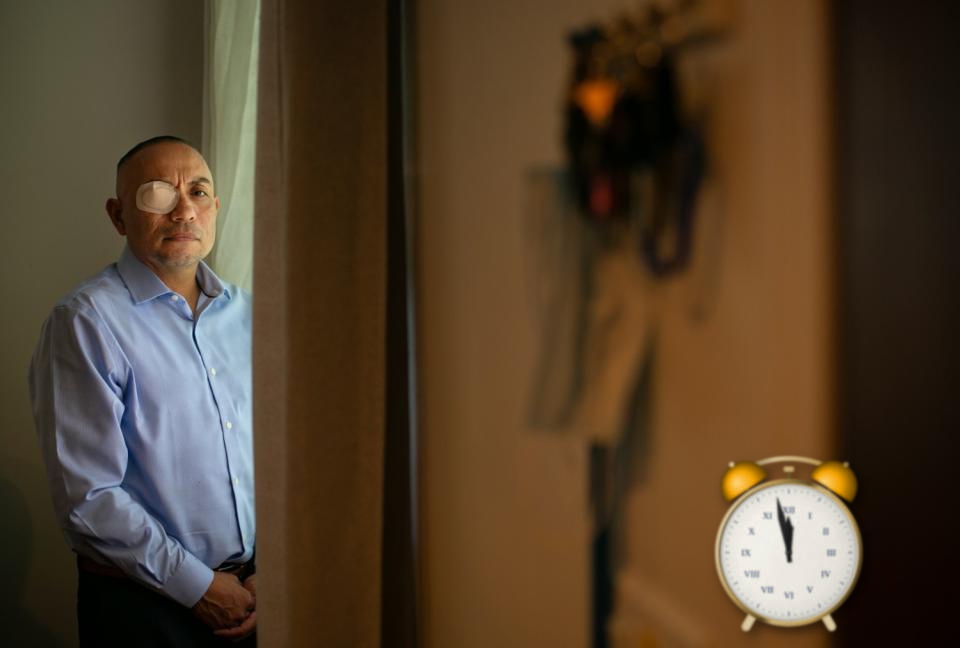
11:58
